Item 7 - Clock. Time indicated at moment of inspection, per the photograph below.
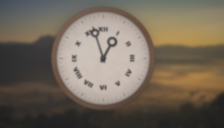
12:57
